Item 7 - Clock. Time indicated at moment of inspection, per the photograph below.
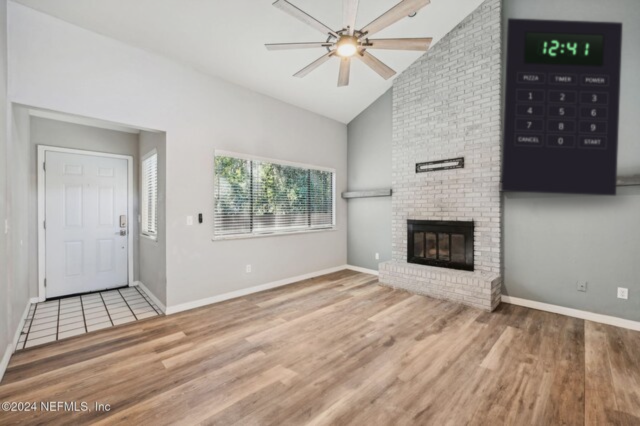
12:41
